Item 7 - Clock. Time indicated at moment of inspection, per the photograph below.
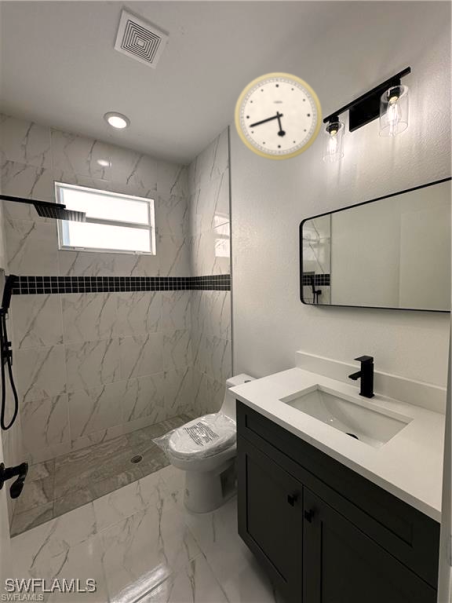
5:42
